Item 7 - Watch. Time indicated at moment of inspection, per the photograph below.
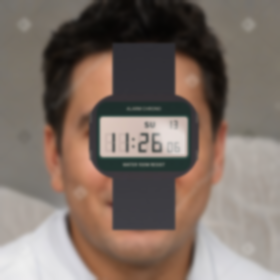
11:26
